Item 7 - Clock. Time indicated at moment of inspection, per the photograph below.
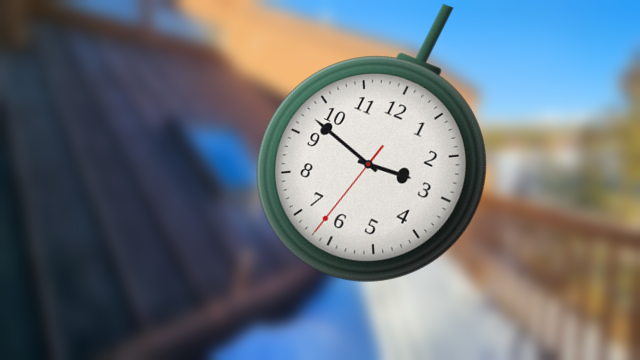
2:47:32
